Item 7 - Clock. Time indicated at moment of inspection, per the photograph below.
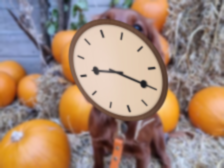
9:20
